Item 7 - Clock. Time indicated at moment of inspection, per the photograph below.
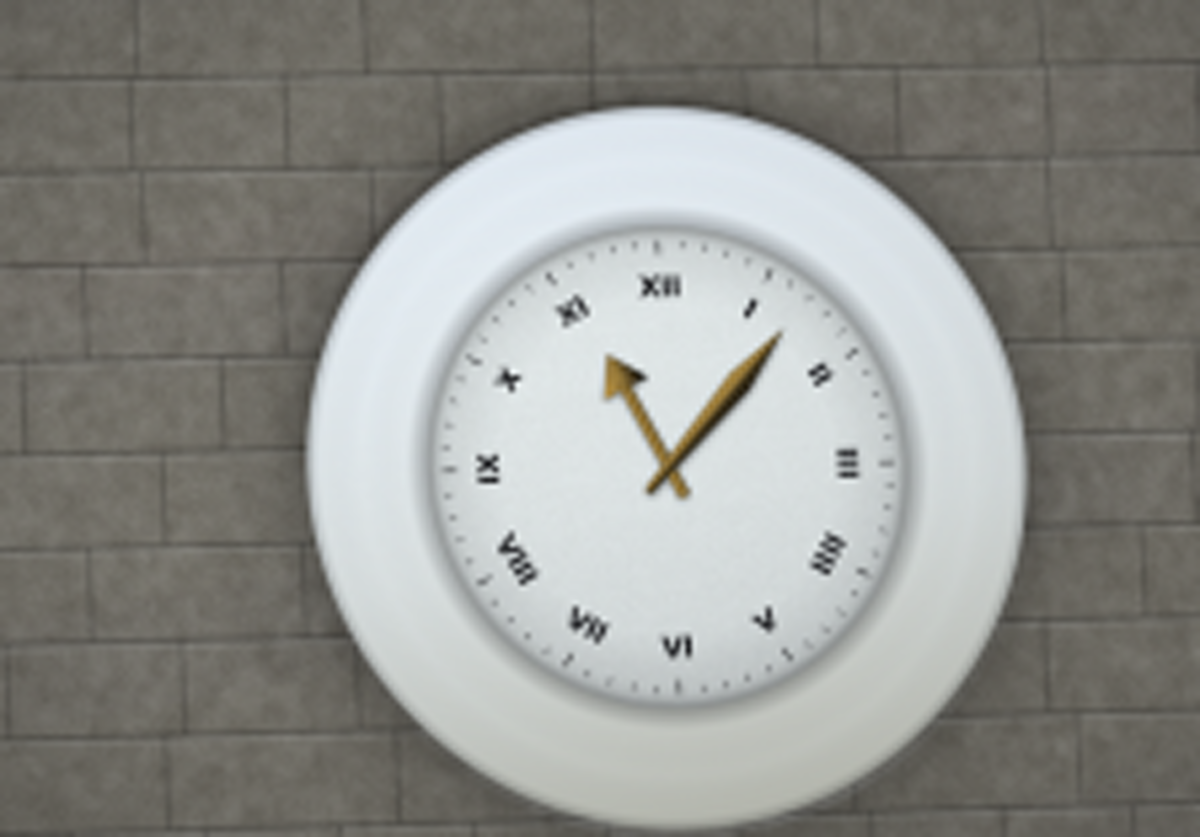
11:07
